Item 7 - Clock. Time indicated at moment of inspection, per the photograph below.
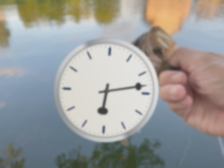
6:13
